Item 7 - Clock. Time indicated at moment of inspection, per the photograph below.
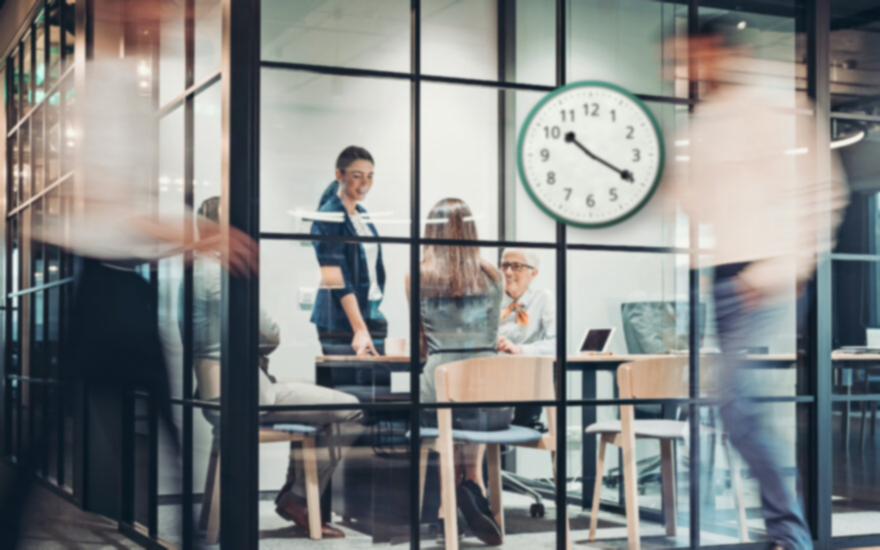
10:20
